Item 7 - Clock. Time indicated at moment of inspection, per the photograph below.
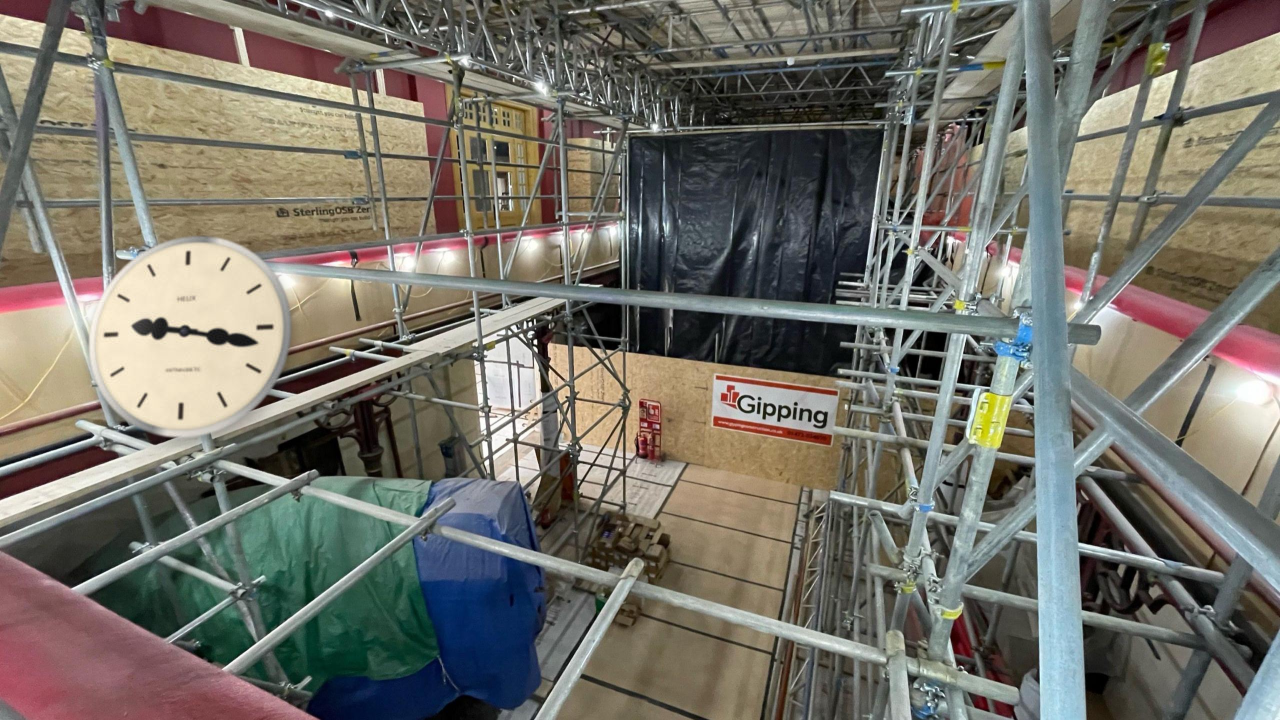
9:17
